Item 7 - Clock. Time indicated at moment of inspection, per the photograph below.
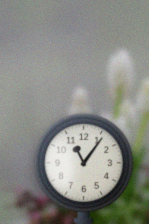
11:06
